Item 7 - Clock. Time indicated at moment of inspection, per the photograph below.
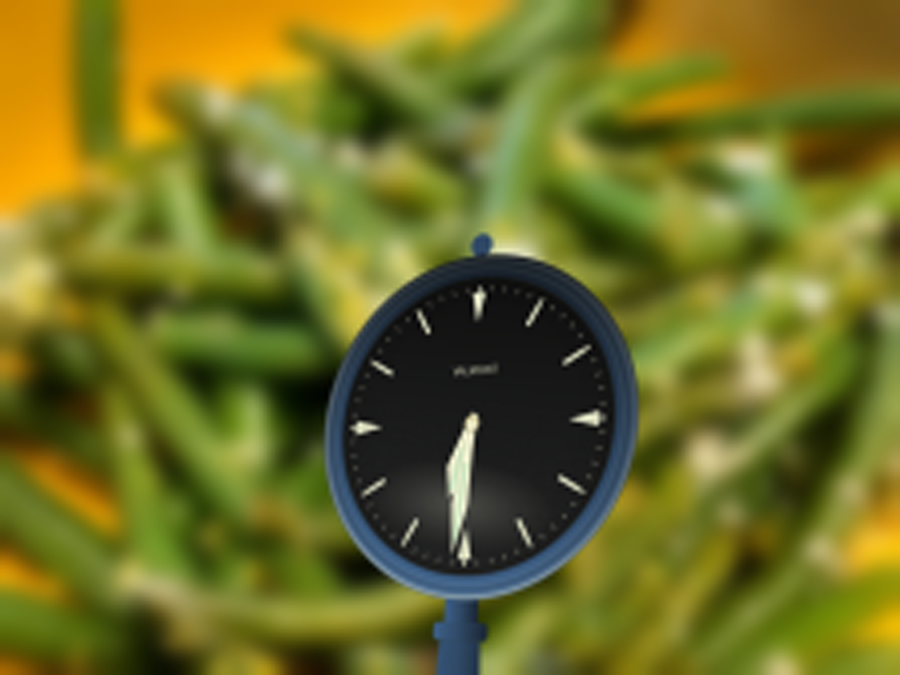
6:31
